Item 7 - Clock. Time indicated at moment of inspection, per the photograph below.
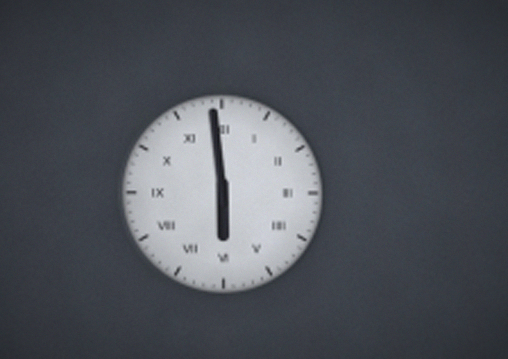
5:59
